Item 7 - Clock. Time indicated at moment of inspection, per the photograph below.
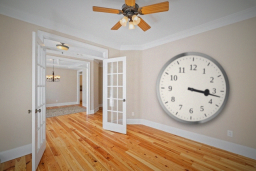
3:17
